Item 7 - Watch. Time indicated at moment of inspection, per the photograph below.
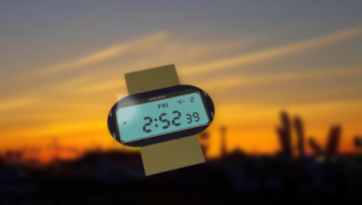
2:52:39
